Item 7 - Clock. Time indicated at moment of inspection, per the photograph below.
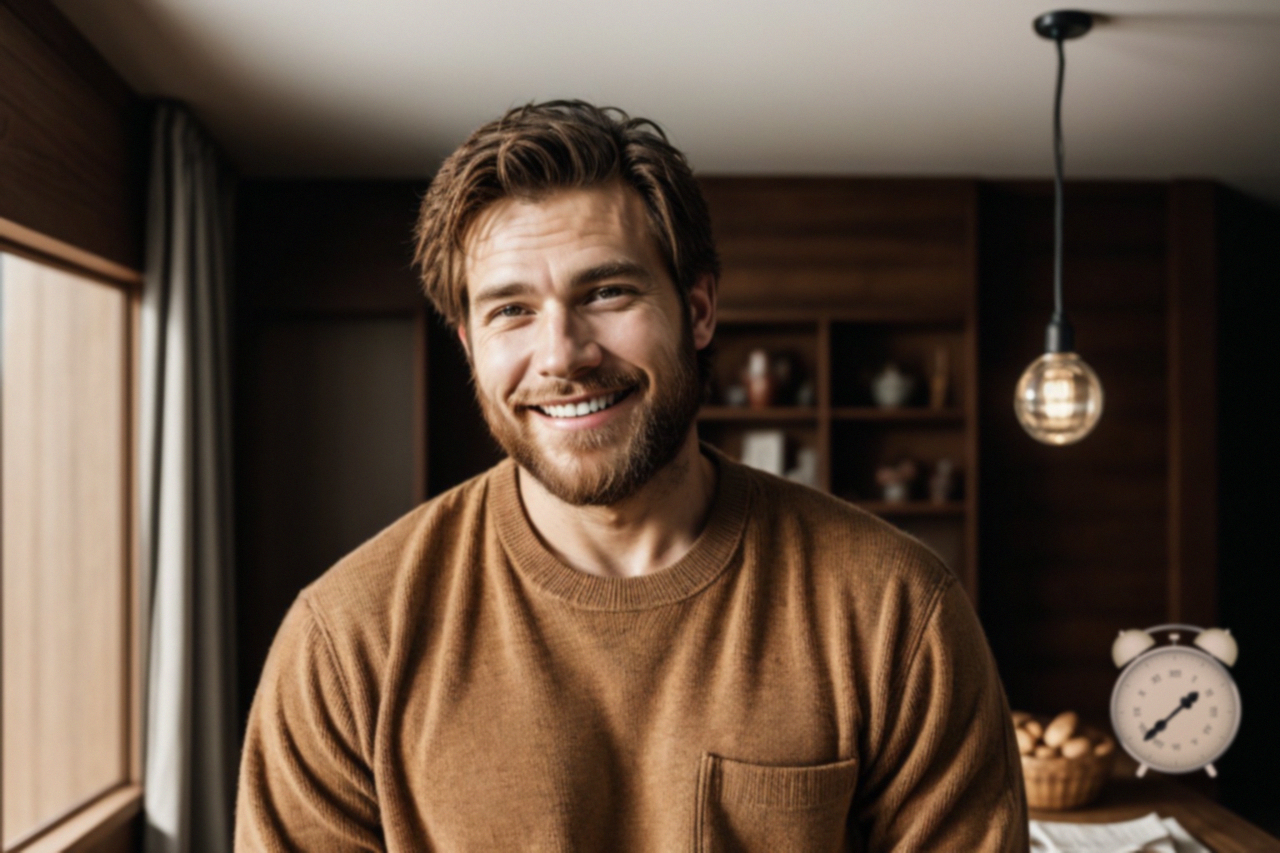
1:38
